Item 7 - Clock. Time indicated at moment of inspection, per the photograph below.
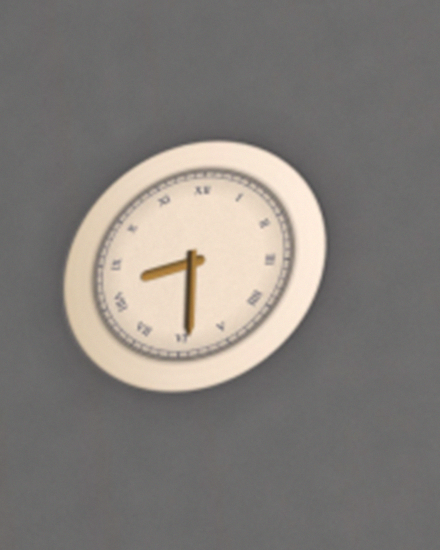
8:29
